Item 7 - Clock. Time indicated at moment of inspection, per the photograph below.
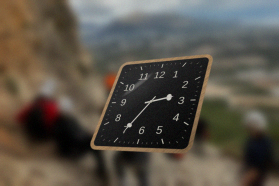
2:35
